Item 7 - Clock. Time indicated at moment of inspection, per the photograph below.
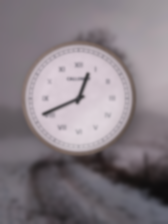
12:41
